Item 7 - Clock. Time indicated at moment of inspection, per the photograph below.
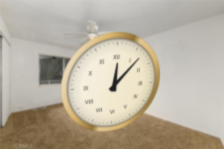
12:07
